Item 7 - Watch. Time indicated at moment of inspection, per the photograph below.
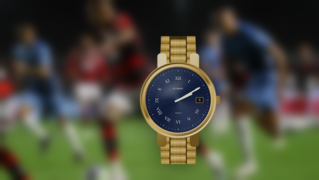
2:10
